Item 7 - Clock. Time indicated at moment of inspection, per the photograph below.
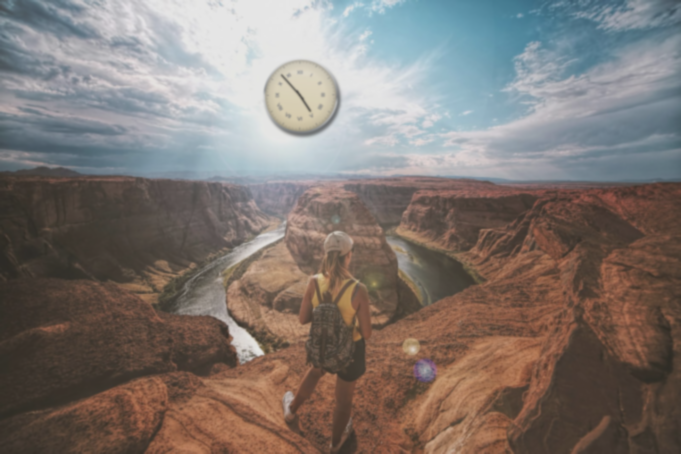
4:53
